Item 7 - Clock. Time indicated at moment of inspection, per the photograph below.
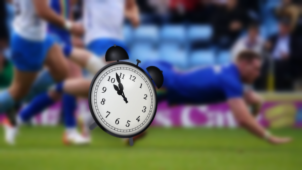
9:53
